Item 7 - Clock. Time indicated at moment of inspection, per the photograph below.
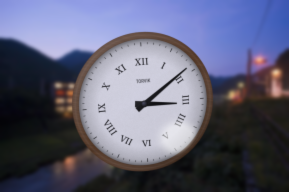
3:09
